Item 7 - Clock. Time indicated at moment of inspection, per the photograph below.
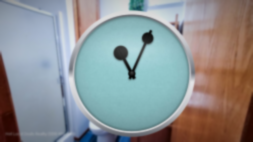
11:04
